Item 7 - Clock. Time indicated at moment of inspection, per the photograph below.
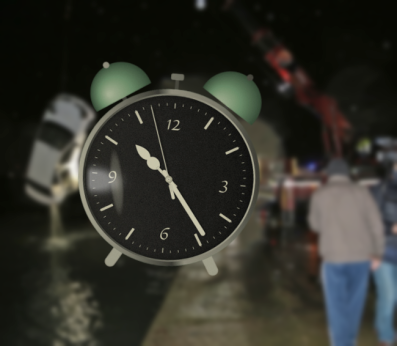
10:23:57
